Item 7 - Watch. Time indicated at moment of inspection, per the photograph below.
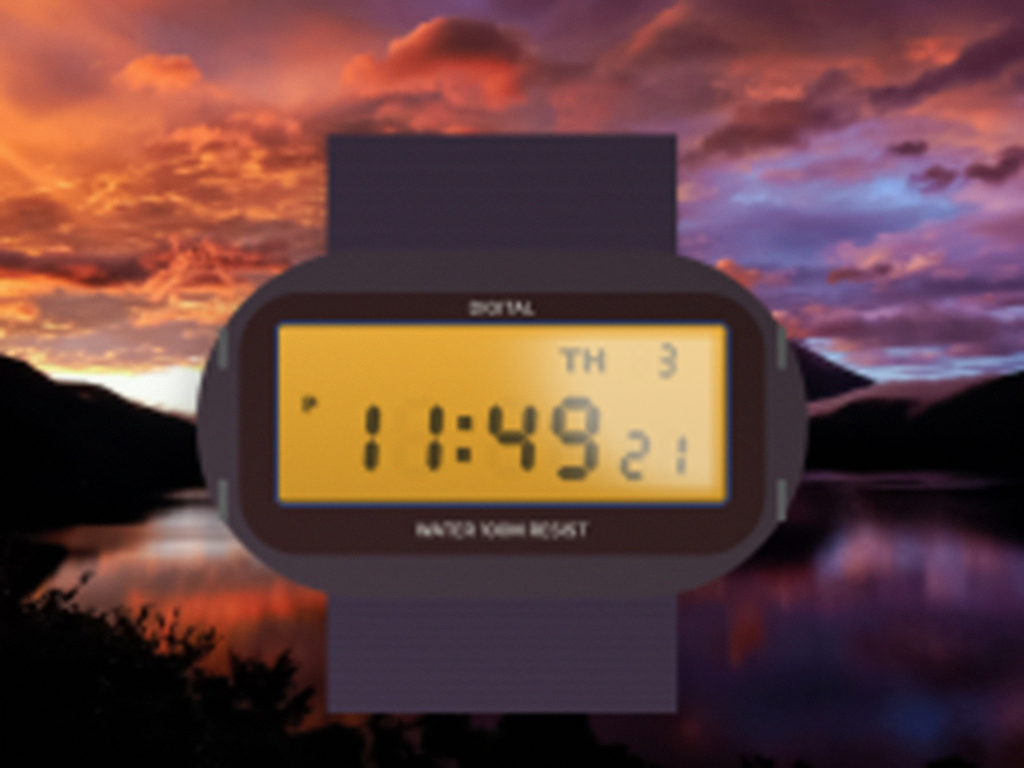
11:49:21
